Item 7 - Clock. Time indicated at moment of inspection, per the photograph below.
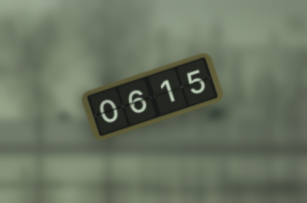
6:15
